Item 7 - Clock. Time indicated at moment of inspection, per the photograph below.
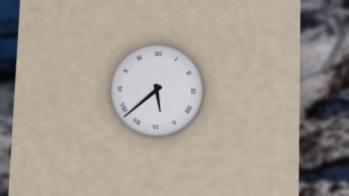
5:38
